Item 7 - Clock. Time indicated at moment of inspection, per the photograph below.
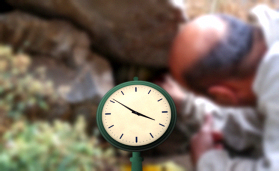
3:51
